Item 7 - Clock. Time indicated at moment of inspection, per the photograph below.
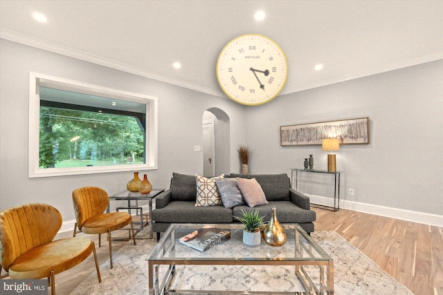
3:25
